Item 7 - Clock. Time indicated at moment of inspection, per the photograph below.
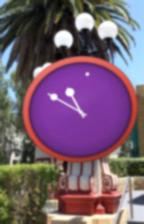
10:49
